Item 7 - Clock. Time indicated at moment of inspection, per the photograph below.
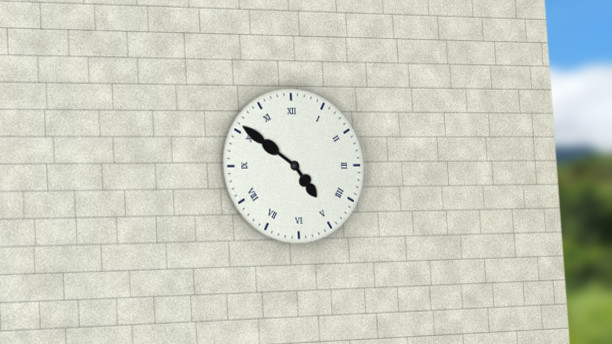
4:51
